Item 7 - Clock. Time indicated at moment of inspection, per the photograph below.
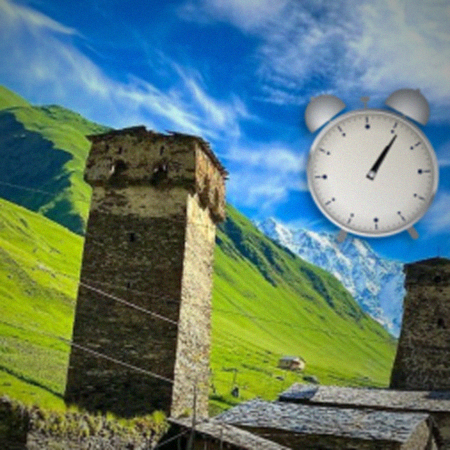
1:06
